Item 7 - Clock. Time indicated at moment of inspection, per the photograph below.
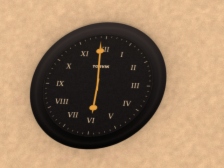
5:59
